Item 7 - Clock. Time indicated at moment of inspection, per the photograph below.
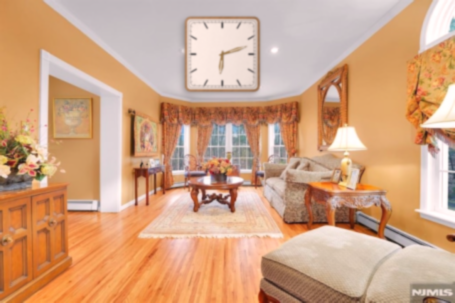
6:12
